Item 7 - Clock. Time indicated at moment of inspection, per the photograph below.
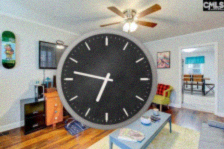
6:47
